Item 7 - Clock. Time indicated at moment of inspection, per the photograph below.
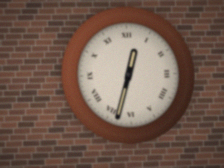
12:33
